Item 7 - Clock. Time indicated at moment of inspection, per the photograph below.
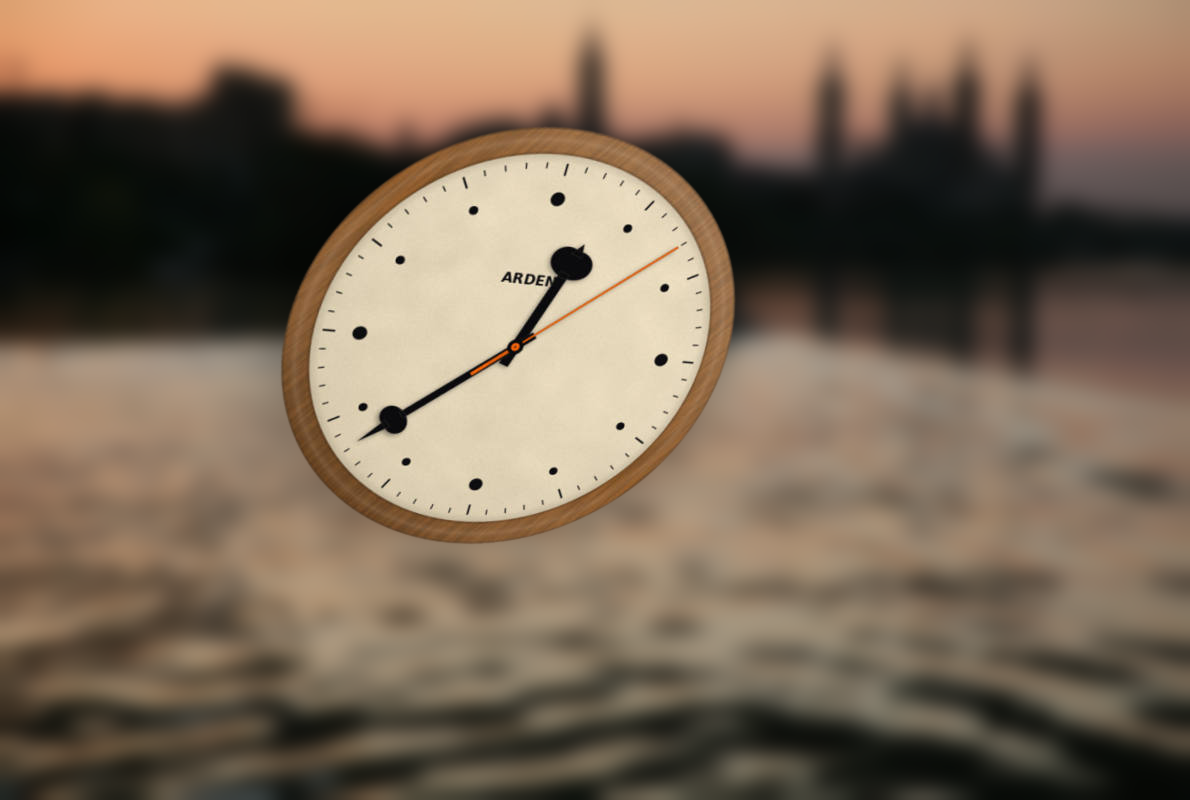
12:38:08
